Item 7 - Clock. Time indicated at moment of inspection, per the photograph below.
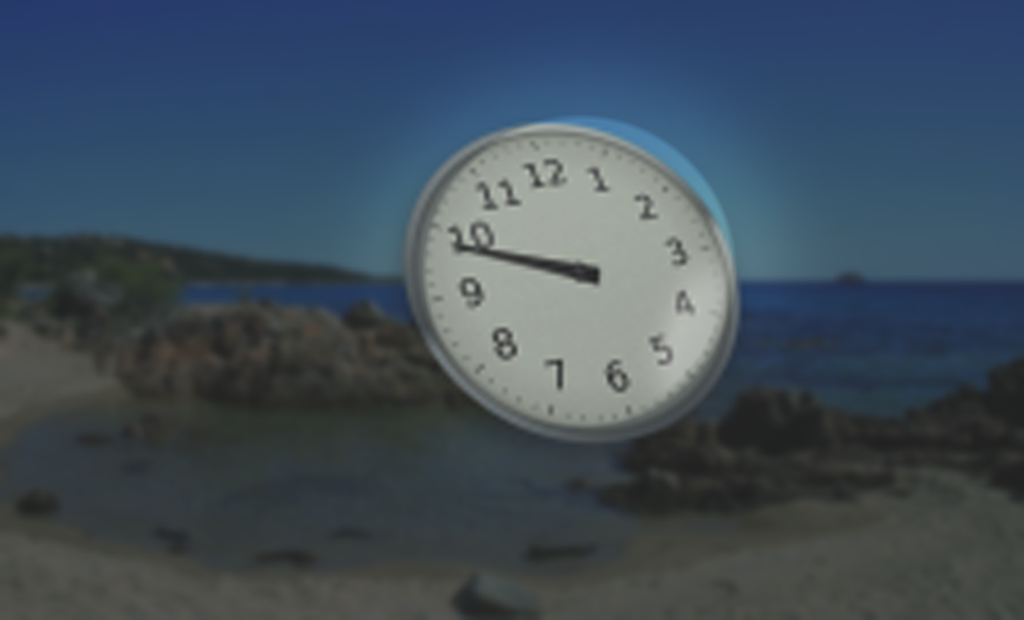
9:49
